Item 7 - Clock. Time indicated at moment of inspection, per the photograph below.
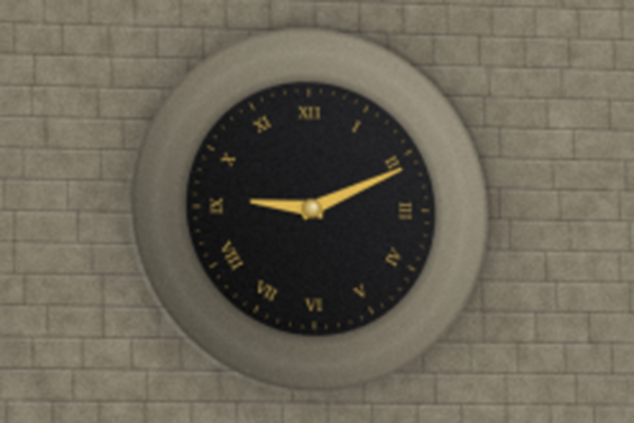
9:11
